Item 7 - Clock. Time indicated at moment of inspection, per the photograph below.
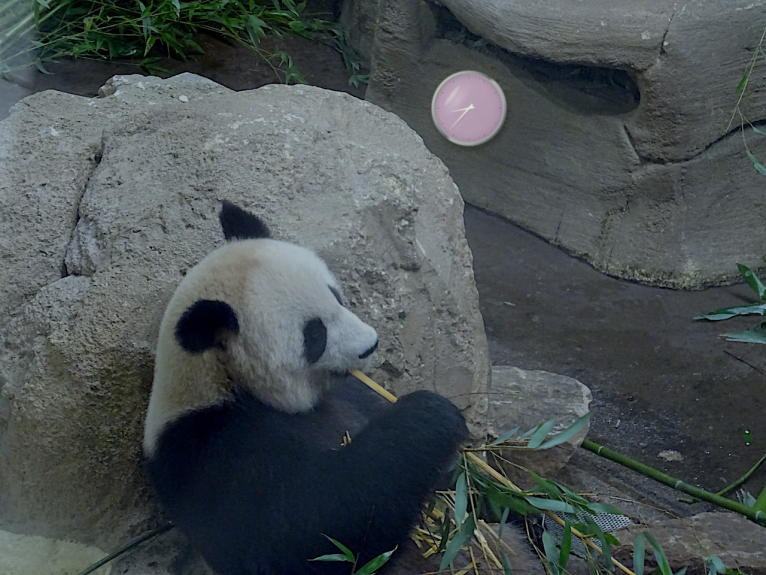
8:37
